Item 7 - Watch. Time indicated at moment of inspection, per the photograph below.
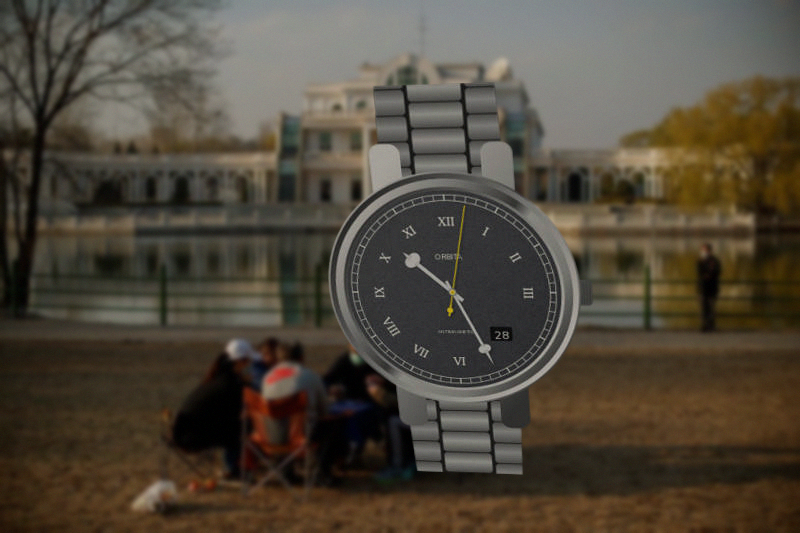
10:26:02
